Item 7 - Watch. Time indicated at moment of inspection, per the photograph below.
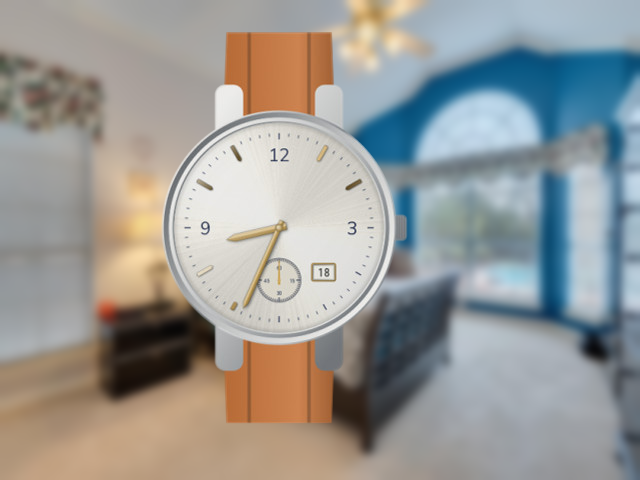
8:34
